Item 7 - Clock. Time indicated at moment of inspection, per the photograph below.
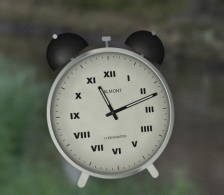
11:12
